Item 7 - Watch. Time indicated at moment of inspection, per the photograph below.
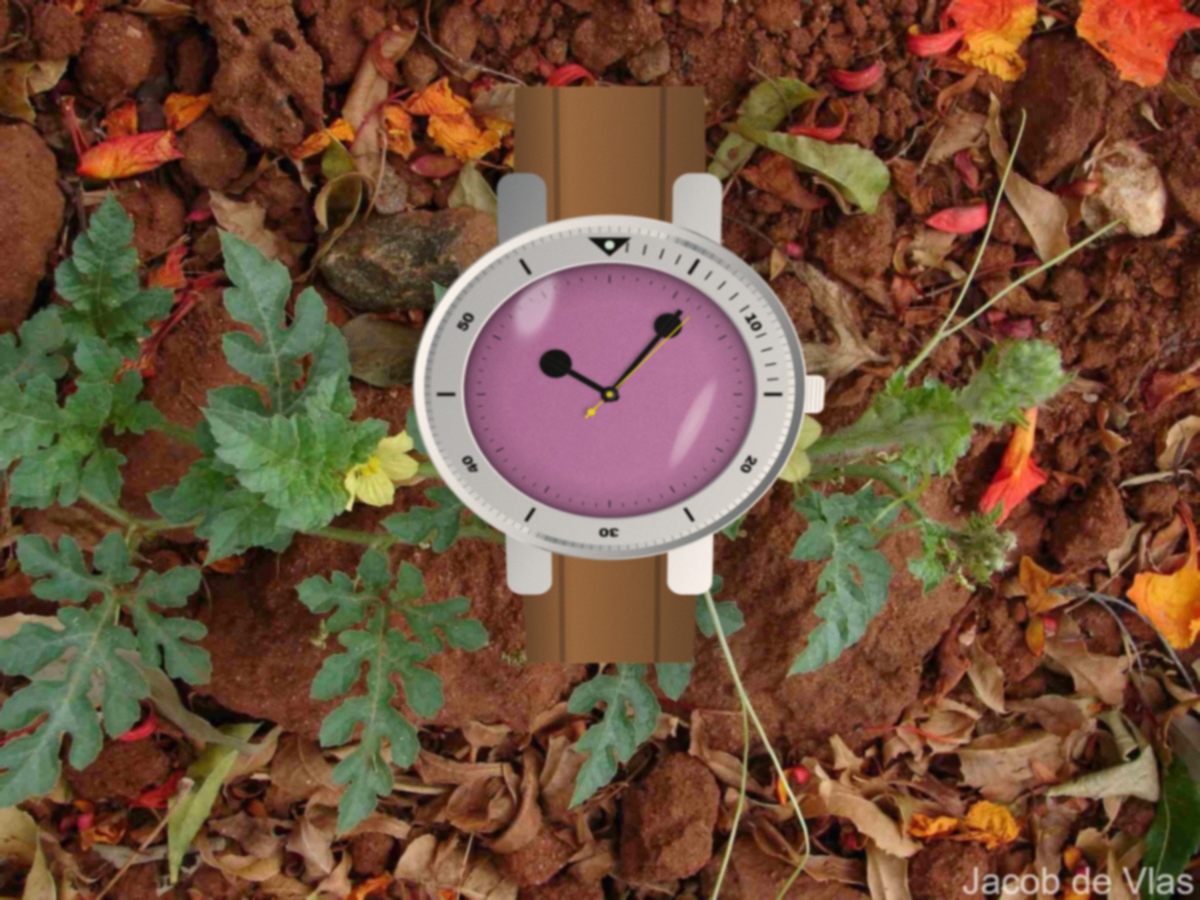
10:06:07
